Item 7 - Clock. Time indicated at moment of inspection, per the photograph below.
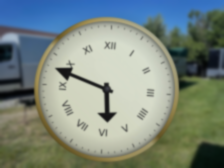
5:48
